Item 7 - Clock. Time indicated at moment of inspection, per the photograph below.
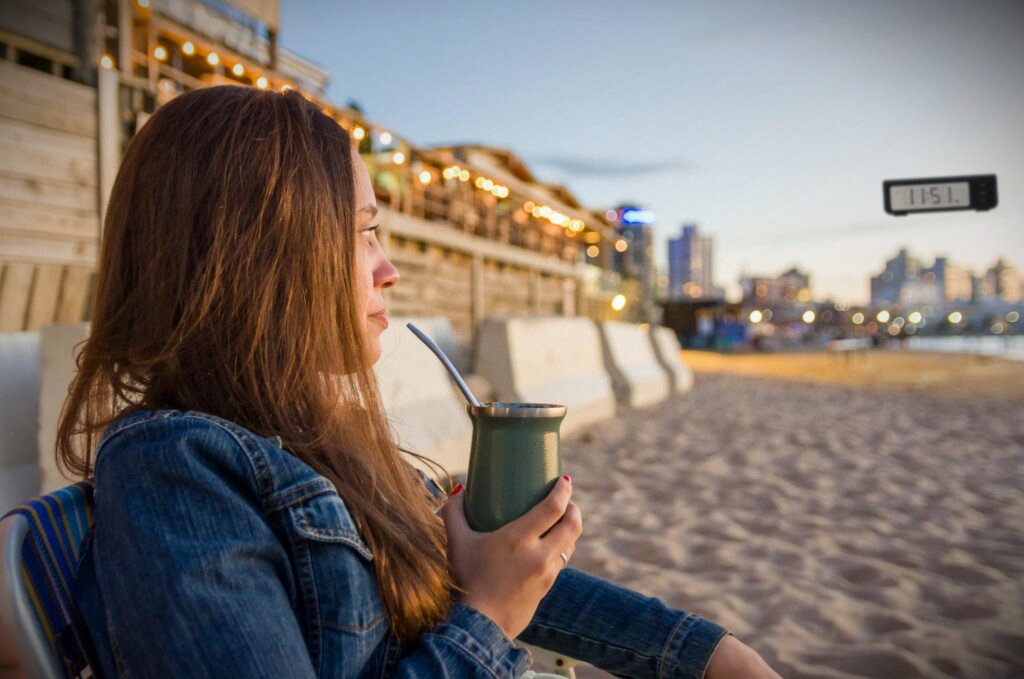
11:51
